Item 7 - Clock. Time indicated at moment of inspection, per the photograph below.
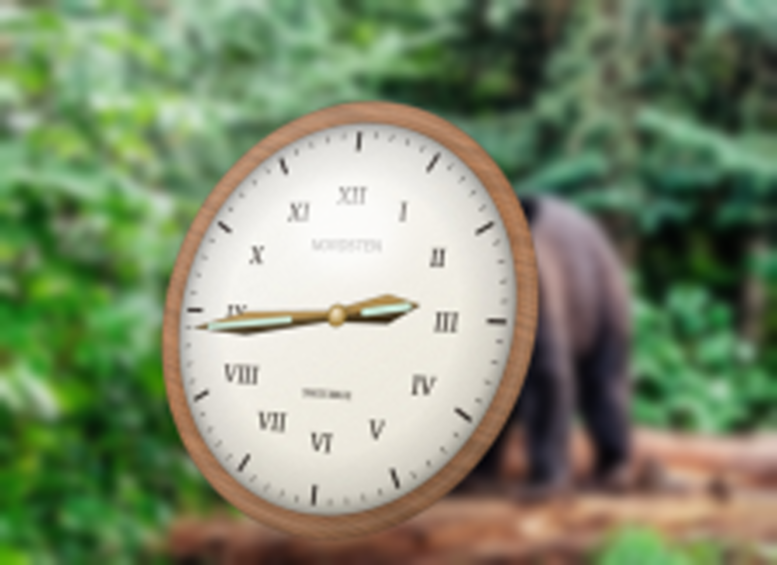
2:44
